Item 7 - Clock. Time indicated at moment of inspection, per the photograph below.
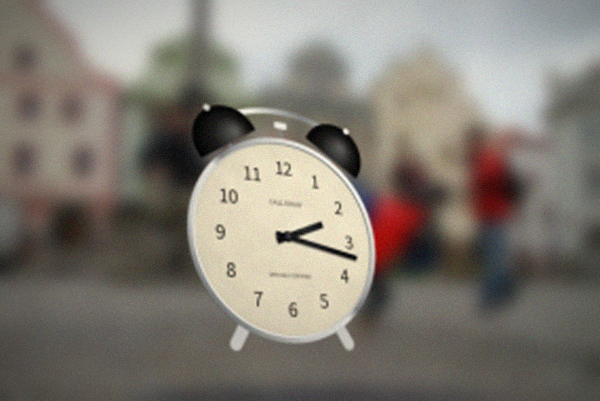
2:17
